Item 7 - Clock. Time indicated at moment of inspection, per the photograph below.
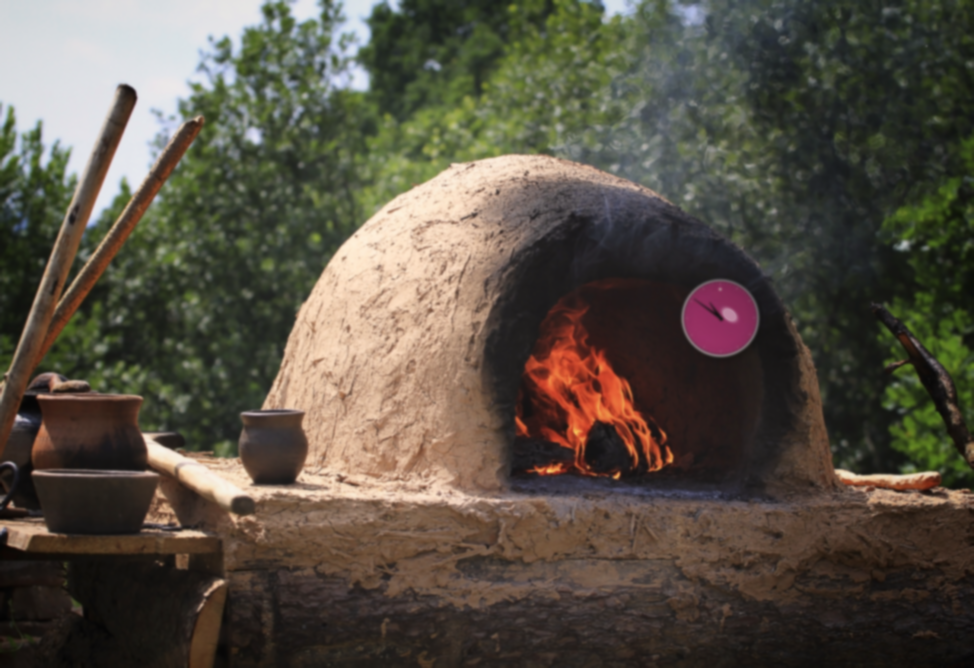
10:51
